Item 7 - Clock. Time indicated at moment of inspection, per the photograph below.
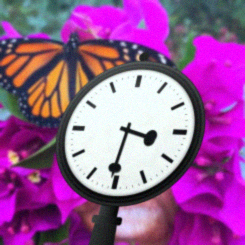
3:31
